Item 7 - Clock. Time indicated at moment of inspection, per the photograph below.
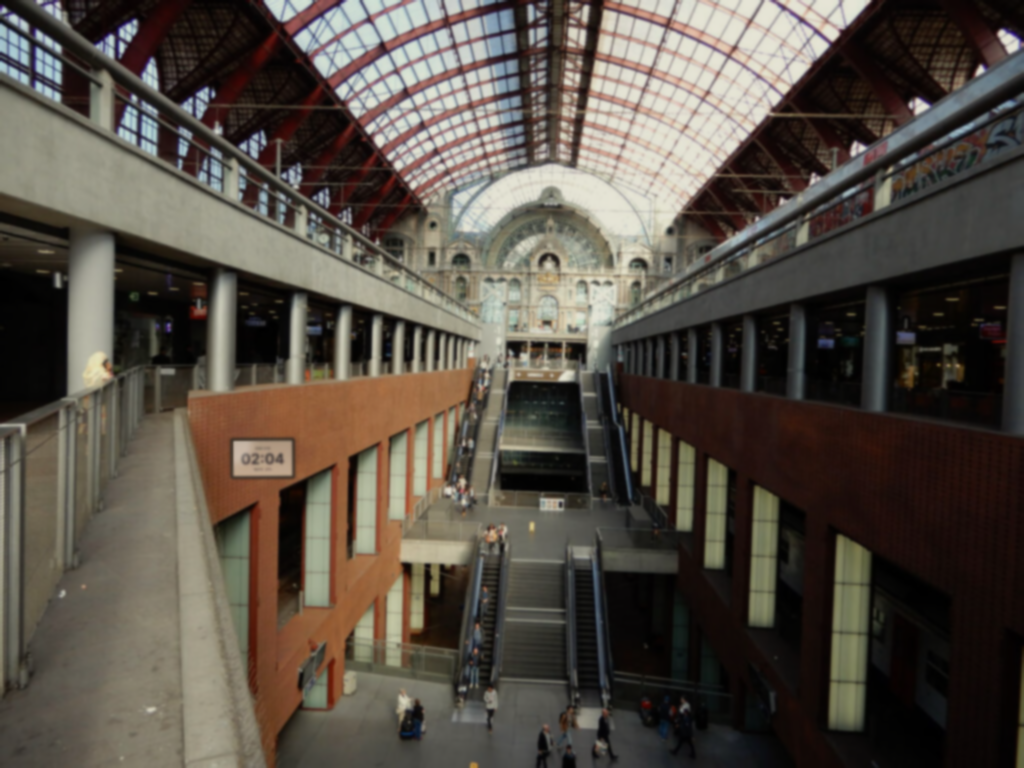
2:04
